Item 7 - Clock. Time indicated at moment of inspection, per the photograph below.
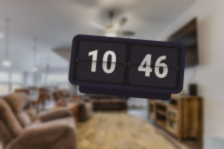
10:46
